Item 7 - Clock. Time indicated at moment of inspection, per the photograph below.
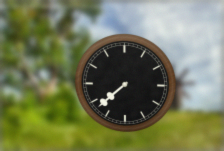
7:38
